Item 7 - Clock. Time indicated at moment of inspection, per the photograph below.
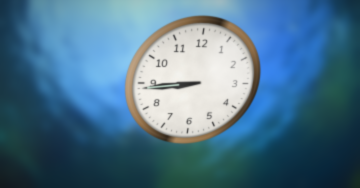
8:44
